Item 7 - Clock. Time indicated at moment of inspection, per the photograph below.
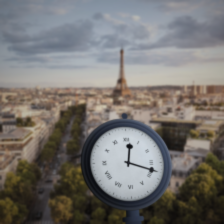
12:18
